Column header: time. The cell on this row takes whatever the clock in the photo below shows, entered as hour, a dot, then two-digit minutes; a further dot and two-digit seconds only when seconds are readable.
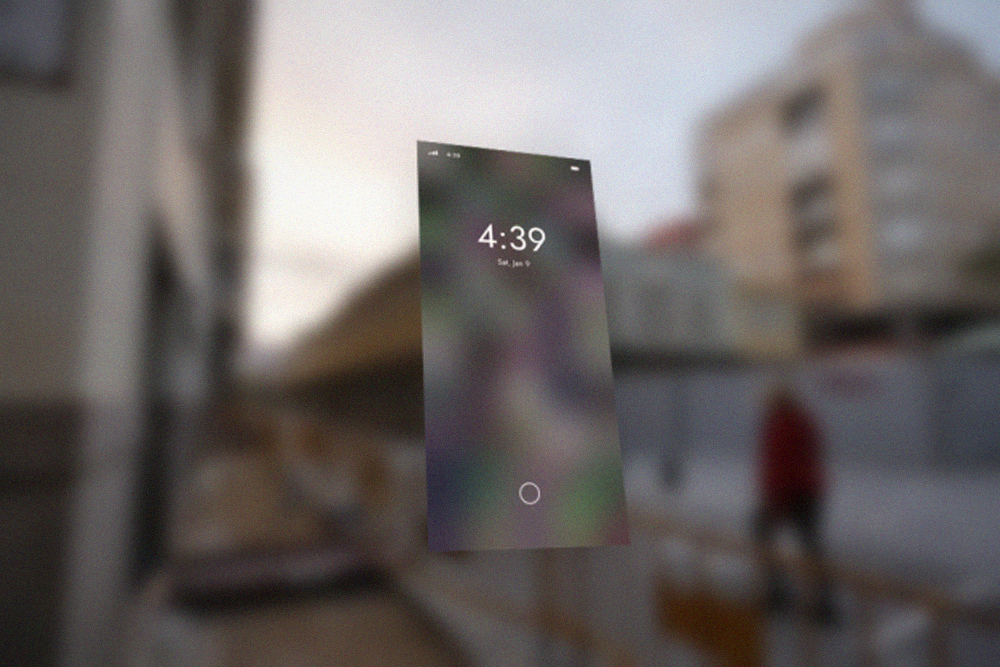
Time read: 4.39
